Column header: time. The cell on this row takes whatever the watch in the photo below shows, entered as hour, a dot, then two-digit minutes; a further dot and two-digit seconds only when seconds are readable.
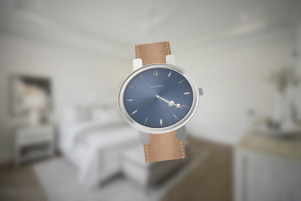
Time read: 4.21
